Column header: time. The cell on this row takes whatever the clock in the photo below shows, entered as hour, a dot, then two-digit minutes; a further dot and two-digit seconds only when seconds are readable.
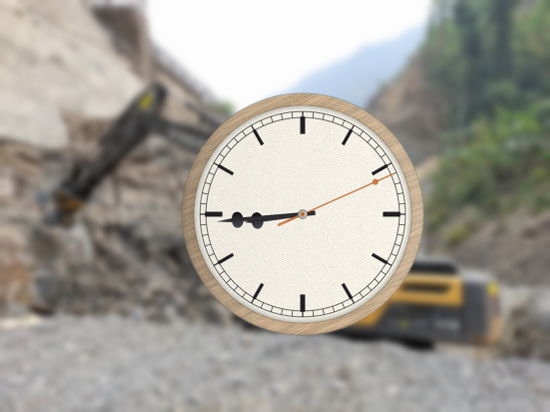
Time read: 8.44.11
